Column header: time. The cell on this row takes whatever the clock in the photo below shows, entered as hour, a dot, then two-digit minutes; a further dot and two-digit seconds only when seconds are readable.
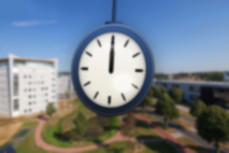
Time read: 12.00
